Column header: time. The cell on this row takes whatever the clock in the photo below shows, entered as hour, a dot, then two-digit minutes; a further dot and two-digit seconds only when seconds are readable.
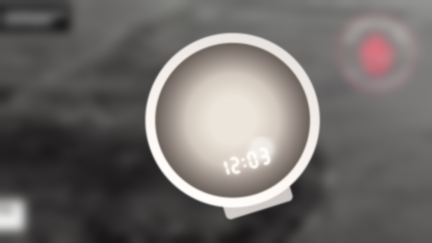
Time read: 12.03
